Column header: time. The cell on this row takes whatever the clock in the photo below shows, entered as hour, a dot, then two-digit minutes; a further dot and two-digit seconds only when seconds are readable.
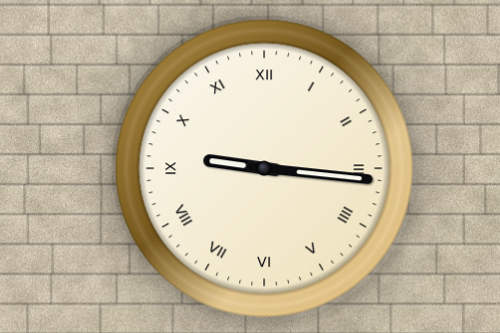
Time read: 9.16
